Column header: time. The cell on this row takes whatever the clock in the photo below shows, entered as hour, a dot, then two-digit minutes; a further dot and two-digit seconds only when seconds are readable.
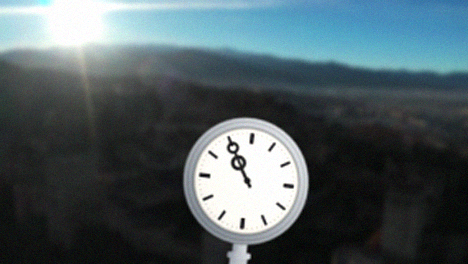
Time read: 10.55
